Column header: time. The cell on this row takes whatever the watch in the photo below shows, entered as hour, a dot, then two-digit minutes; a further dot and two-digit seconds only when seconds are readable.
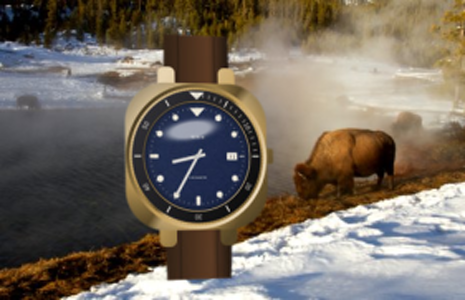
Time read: 8.35
